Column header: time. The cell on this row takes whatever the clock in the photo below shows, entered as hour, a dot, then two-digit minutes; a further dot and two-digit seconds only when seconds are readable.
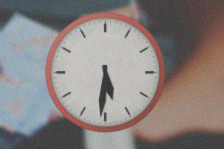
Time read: 5.31
